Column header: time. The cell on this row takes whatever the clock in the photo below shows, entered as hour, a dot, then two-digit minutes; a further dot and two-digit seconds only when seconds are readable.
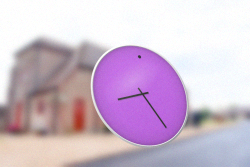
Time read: 8.24
